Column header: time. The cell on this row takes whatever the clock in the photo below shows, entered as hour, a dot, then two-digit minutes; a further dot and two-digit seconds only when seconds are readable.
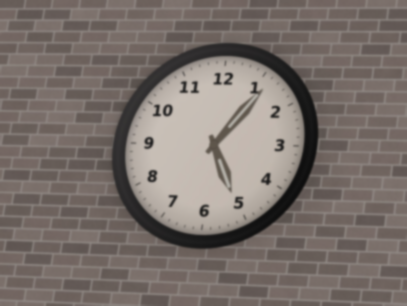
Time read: 5.06
